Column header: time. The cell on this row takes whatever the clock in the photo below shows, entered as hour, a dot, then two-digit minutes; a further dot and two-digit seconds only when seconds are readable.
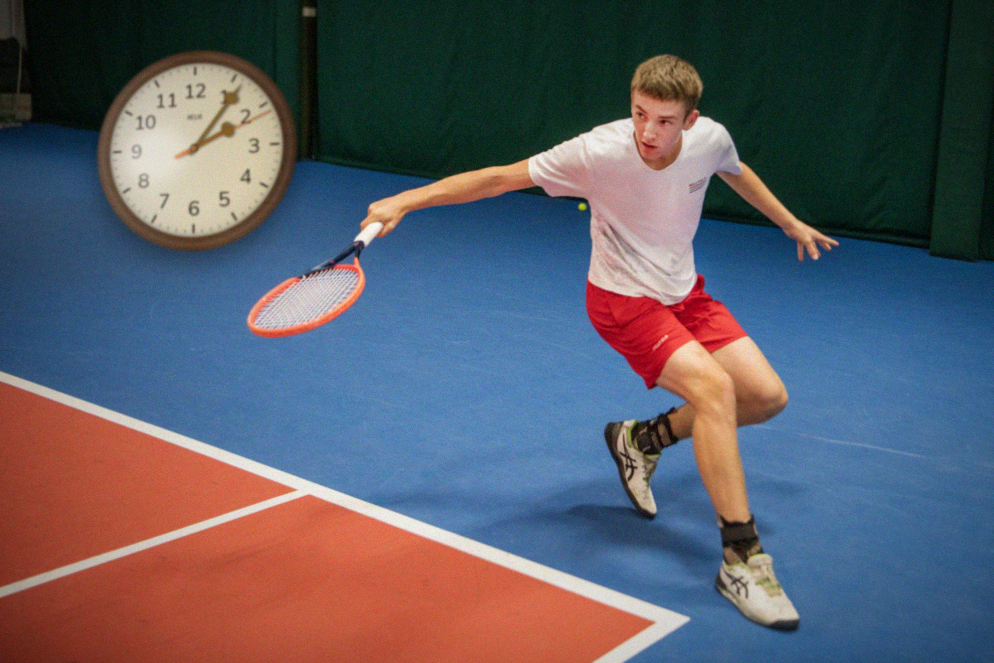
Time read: 2.06.11
